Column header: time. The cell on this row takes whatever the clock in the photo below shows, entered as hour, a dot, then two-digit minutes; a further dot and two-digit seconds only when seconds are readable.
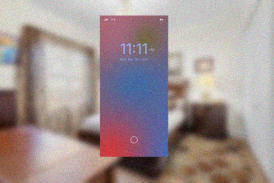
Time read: 11.11
